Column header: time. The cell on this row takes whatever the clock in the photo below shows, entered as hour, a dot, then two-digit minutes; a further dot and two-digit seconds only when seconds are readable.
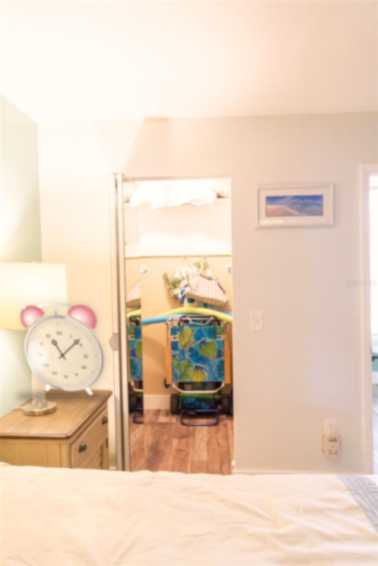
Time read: 11.08
